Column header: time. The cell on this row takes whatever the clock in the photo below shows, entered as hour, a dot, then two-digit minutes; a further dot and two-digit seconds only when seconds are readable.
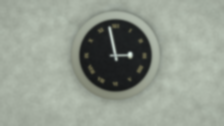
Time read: 2.58
